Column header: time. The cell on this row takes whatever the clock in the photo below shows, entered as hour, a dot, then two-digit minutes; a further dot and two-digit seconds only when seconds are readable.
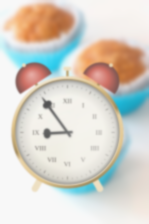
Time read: 8.54
